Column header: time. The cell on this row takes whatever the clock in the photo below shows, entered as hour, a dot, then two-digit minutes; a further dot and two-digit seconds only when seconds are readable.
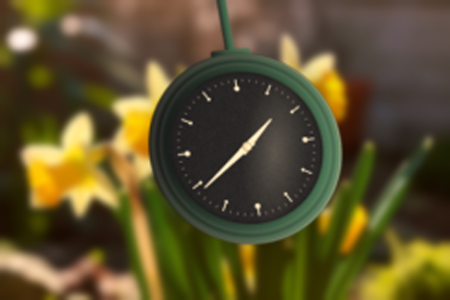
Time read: 1.39
